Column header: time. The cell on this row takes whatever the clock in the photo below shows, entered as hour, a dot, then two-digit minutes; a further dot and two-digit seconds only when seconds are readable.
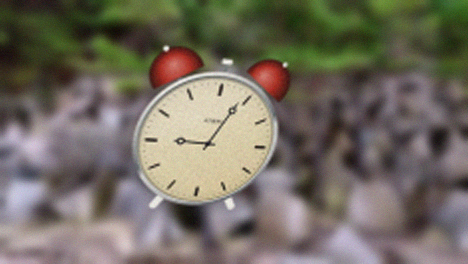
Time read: 9.04
